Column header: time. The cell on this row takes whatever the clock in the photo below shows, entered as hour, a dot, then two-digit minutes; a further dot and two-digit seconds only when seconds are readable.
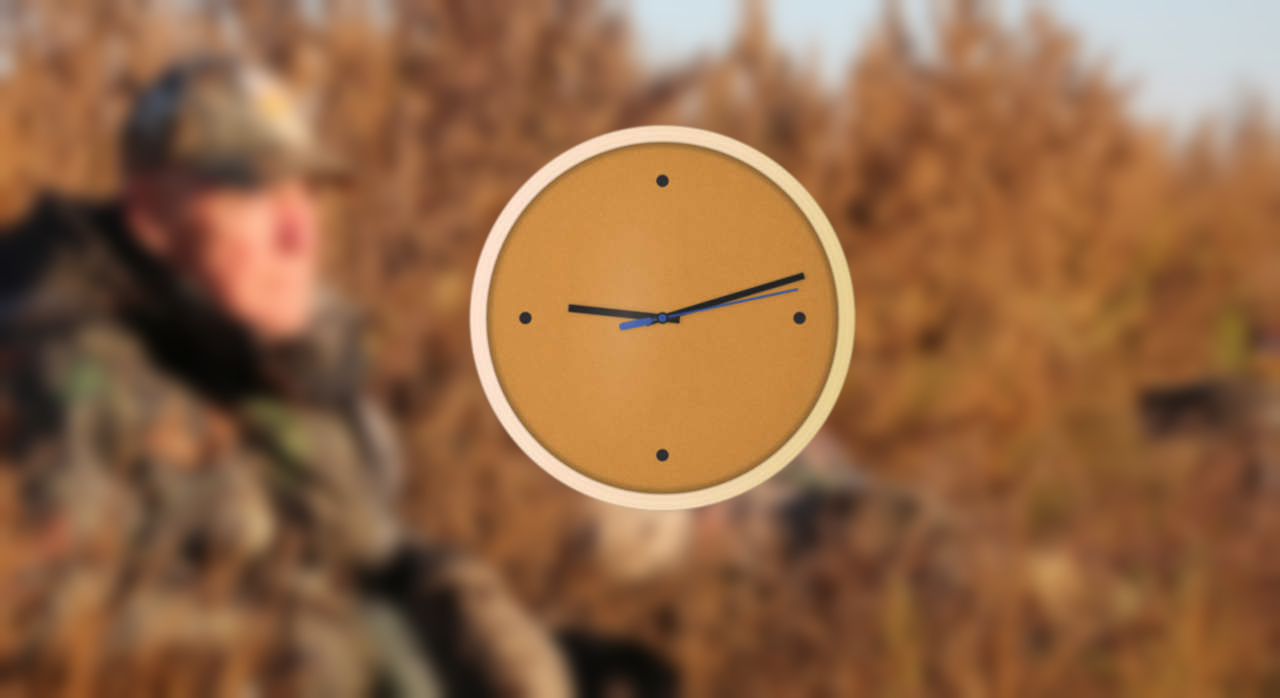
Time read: 9.12.13
